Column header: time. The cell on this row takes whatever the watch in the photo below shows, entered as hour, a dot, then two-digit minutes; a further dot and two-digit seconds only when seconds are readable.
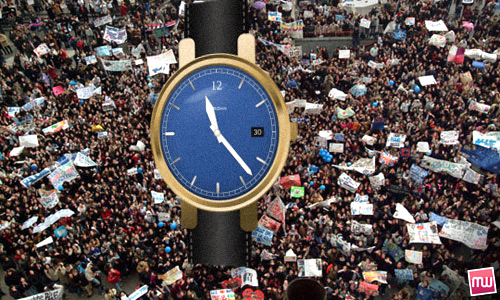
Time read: 11.23
